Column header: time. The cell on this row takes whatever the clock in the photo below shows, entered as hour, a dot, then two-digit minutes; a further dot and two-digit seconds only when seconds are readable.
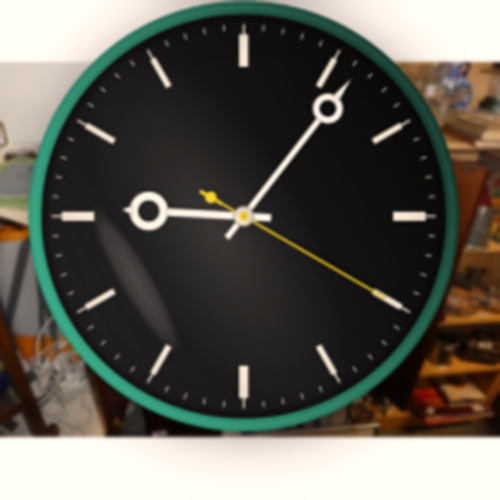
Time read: 9.06.20
